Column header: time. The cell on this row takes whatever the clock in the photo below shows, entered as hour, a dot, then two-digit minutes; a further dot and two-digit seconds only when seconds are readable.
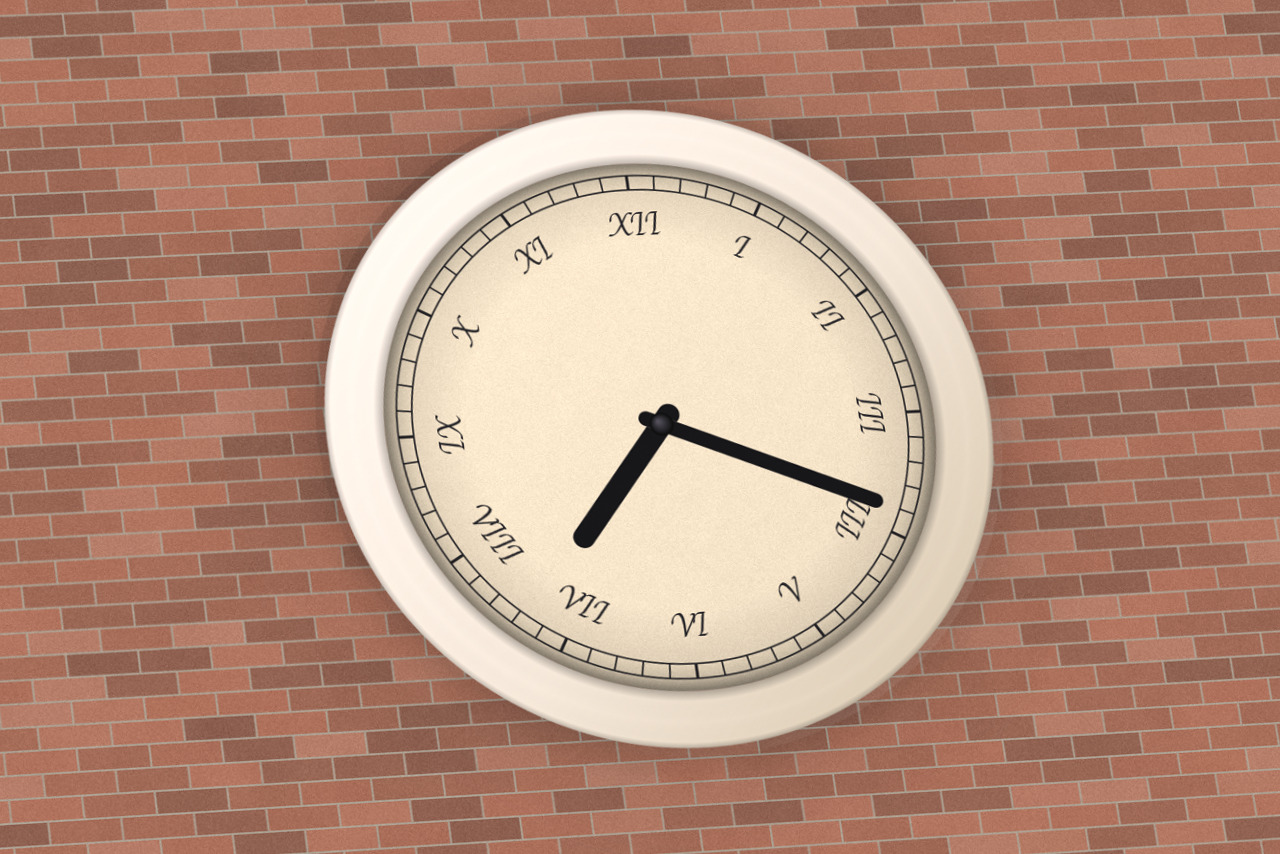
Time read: 7.19
